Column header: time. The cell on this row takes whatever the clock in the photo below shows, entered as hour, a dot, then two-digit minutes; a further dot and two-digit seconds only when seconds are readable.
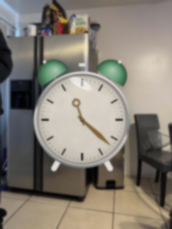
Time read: 11.22
